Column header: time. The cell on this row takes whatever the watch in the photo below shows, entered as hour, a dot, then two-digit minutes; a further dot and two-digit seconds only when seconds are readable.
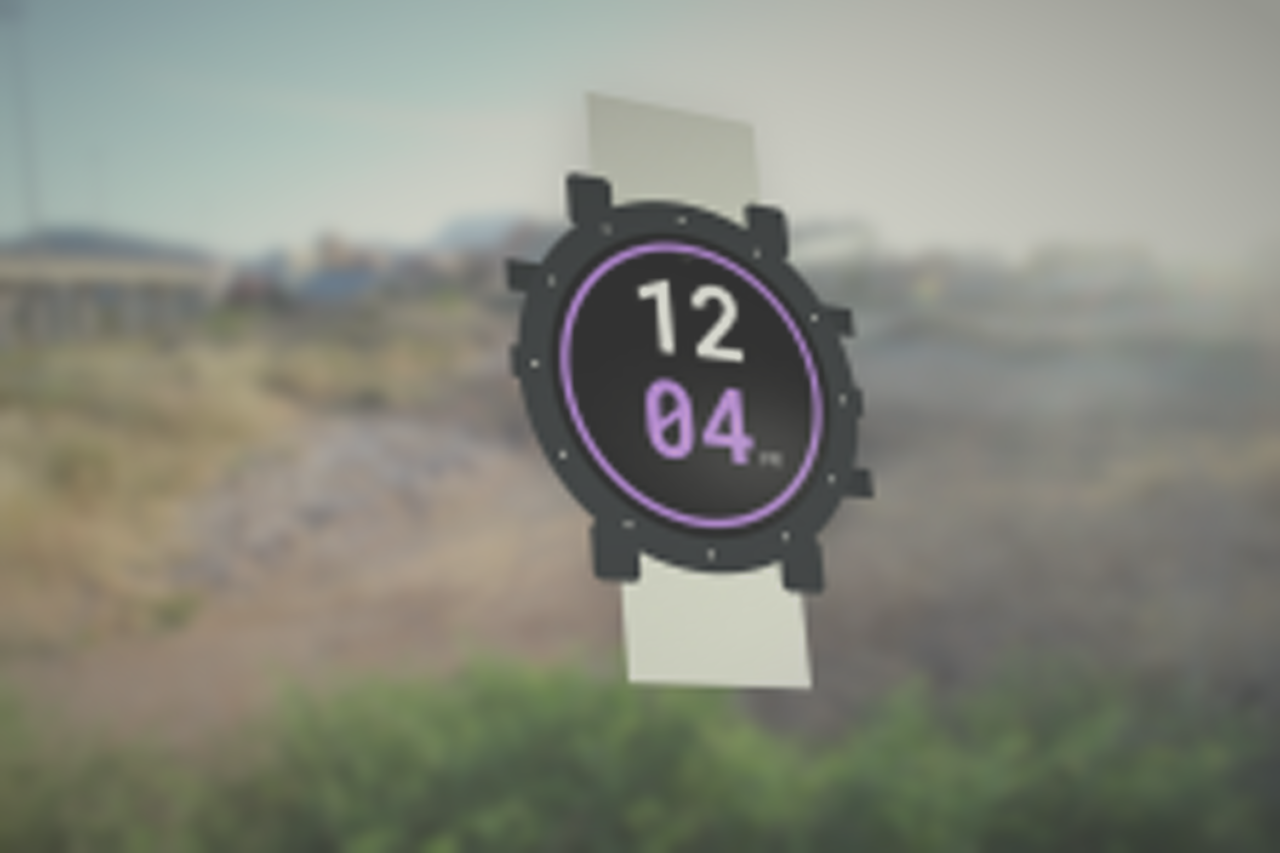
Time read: 12.04
